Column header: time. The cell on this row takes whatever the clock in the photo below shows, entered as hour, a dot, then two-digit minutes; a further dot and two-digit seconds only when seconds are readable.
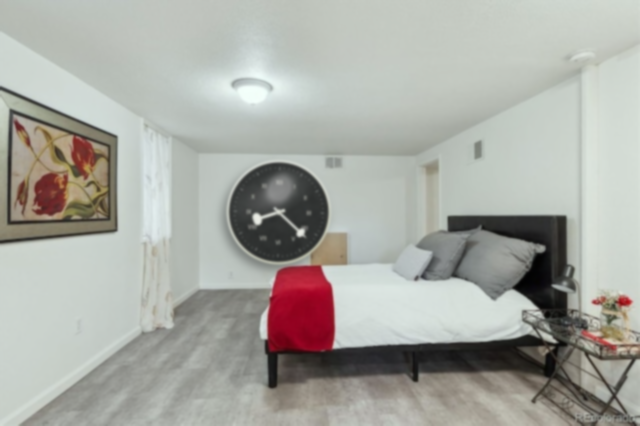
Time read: 8.22
